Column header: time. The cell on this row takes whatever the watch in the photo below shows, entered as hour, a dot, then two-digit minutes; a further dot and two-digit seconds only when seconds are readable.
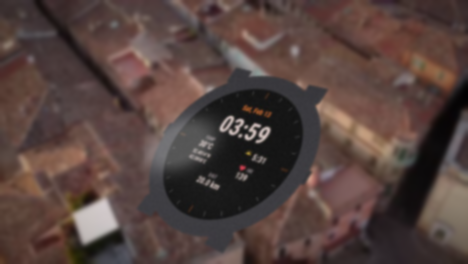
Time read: 3.59
